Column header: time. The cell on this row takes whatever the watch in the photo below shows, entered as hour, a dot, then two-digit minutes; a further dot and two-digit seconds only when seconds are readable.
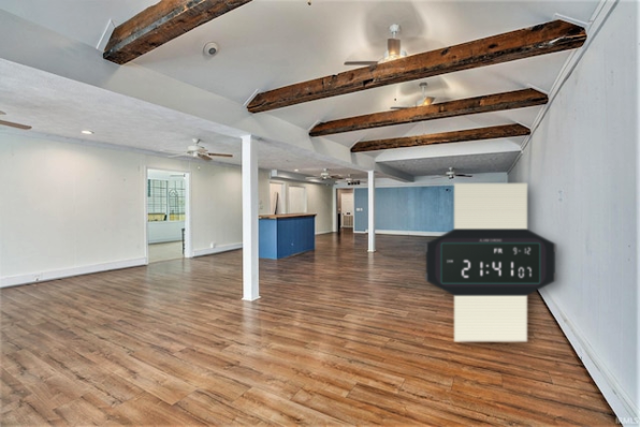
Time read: 21.41.07
